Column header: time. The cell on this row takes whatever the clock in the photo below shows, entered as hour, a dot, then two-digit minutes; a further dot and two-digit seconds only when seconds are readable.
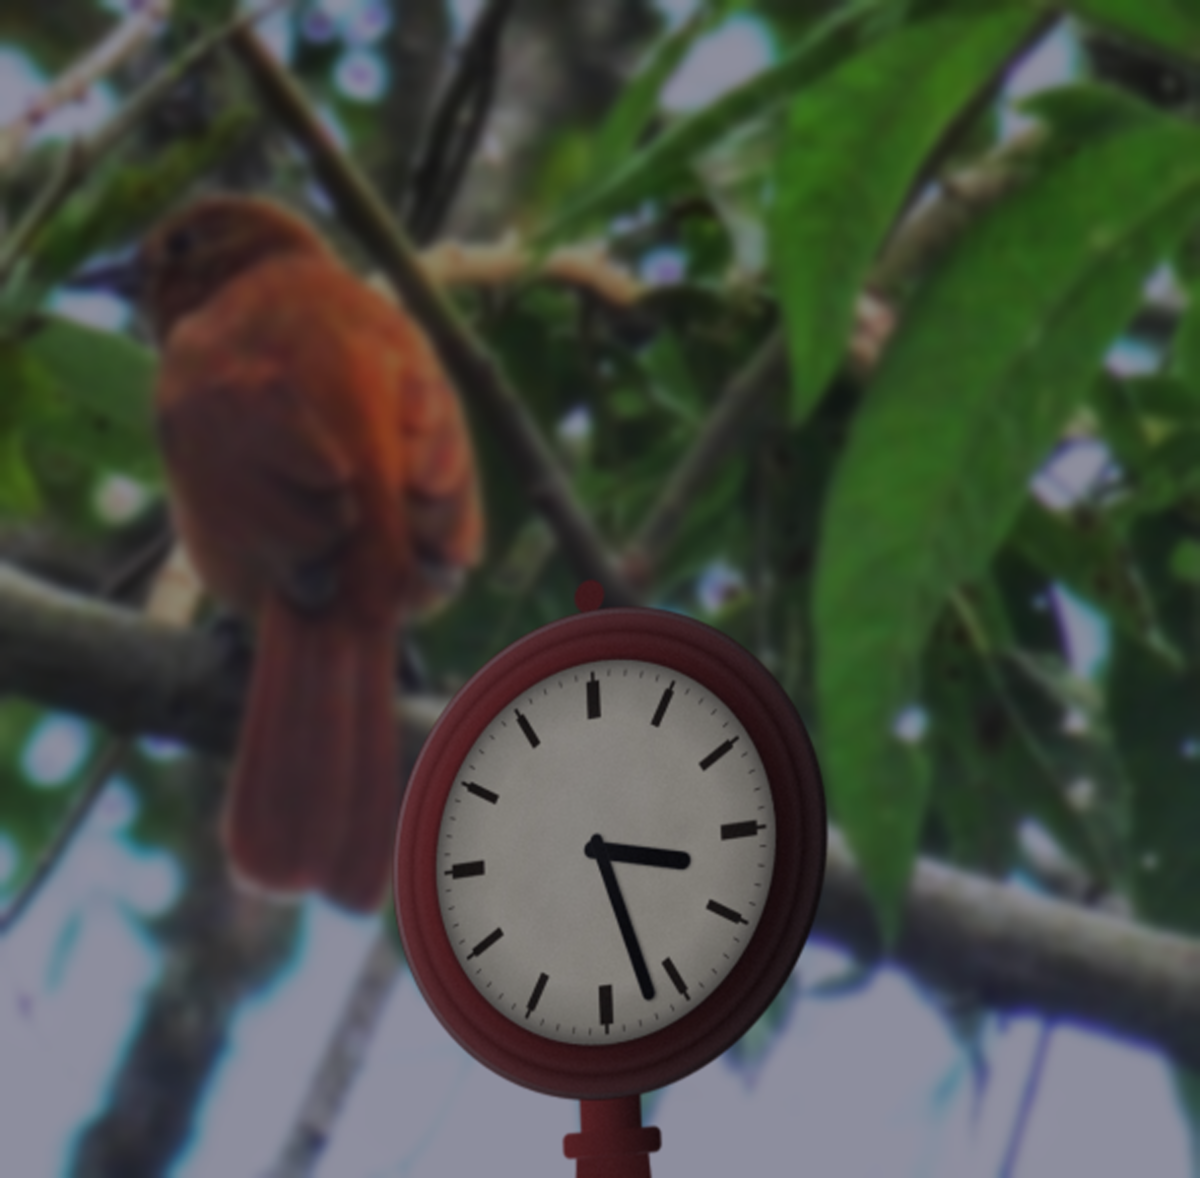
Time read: 3.27
